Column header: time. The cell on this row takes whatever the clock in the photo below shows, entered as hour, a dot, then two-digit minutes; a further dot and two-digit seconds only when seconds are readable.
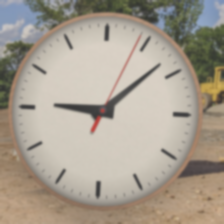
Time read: 9.08.04
